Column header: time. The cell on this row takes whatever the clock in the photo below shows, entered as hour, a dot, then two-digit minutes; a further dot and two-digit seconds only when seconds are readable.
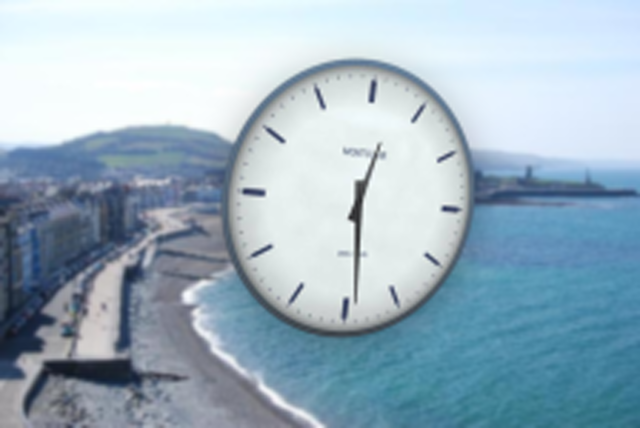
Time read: 12.29
